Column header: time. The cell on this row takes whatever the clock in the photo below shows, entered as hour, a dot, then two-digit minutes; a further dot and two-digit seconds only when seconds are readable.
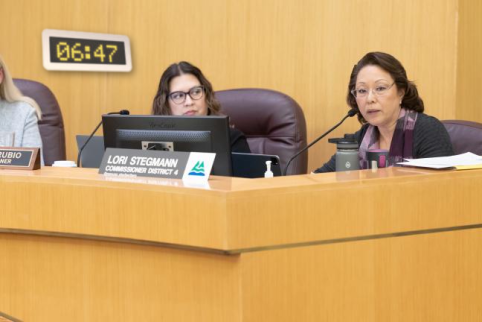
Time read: 6.47
